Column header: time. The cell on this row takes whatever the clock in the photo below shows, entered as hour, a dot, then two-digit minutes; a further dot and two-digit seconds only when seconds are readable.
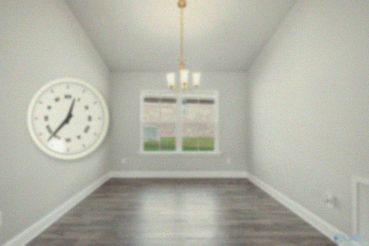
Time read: 12.37
